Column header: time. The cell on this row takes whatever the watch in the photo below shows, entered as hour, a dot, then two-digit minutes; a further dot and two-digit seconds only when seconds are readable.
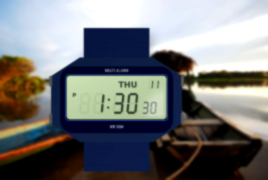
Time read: 1.30.30
